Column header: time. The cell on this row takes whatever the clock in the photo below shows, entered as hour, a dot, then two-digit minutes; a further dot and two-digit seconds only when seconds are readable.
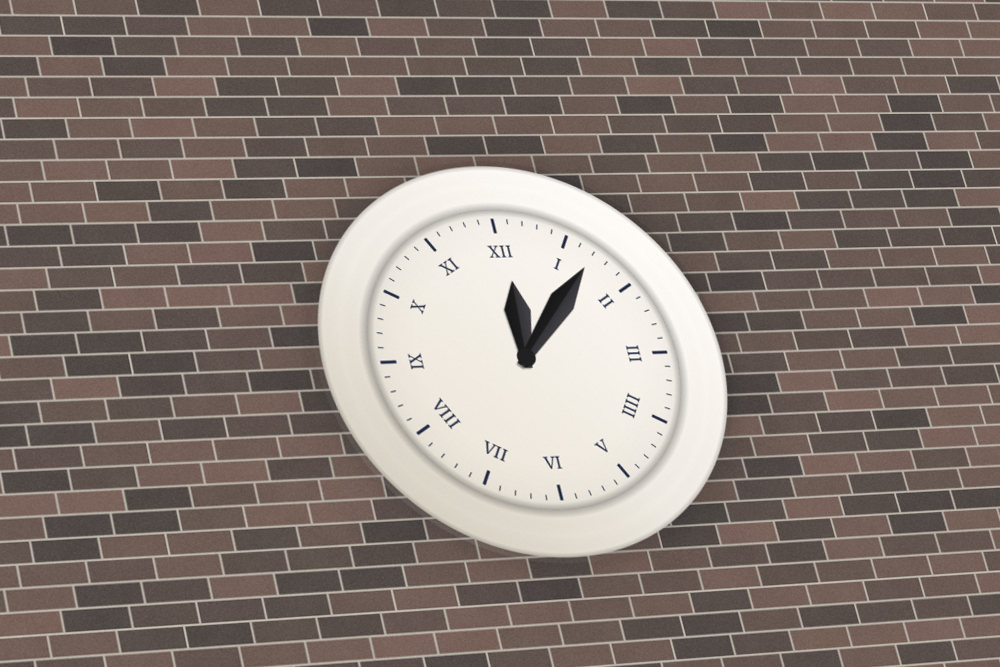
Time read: 12.07
